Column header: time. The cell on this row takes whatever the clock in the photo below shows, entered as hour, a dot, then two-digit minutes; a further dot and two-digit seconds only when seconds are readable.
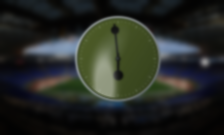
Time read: 5.59
